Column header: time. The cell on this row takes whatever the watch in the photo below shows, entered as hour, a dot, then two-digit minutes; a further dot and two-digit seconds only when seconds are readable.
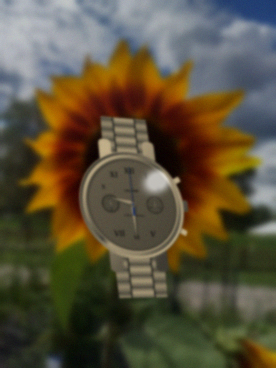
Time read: 9.30
